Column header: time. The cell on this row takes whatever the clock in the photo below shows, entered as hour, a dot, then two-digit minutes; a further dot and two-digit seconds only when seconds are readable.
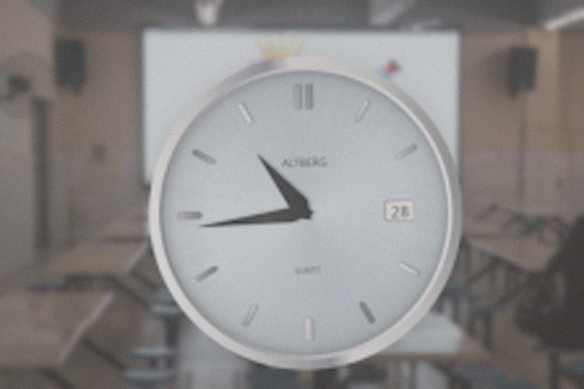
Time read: 10.44
